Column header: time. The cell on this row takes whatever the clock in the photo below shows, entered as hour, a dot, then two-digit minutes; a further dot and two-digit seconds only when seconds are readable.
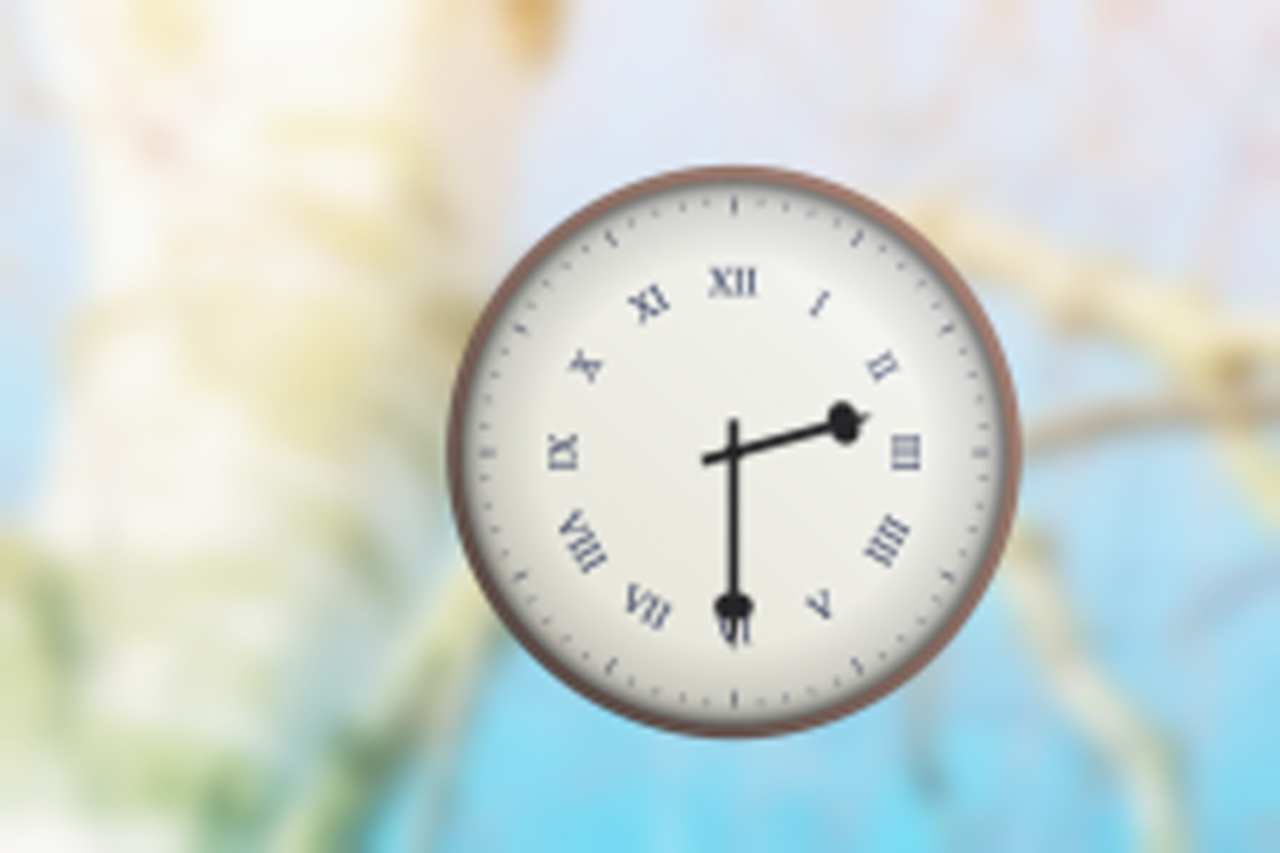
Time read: 2.30
